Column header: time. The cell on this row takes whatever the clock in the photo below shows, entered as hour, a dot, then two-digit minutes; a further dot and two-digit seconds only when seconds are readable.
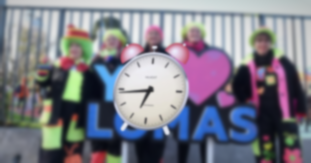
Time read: 6.44
